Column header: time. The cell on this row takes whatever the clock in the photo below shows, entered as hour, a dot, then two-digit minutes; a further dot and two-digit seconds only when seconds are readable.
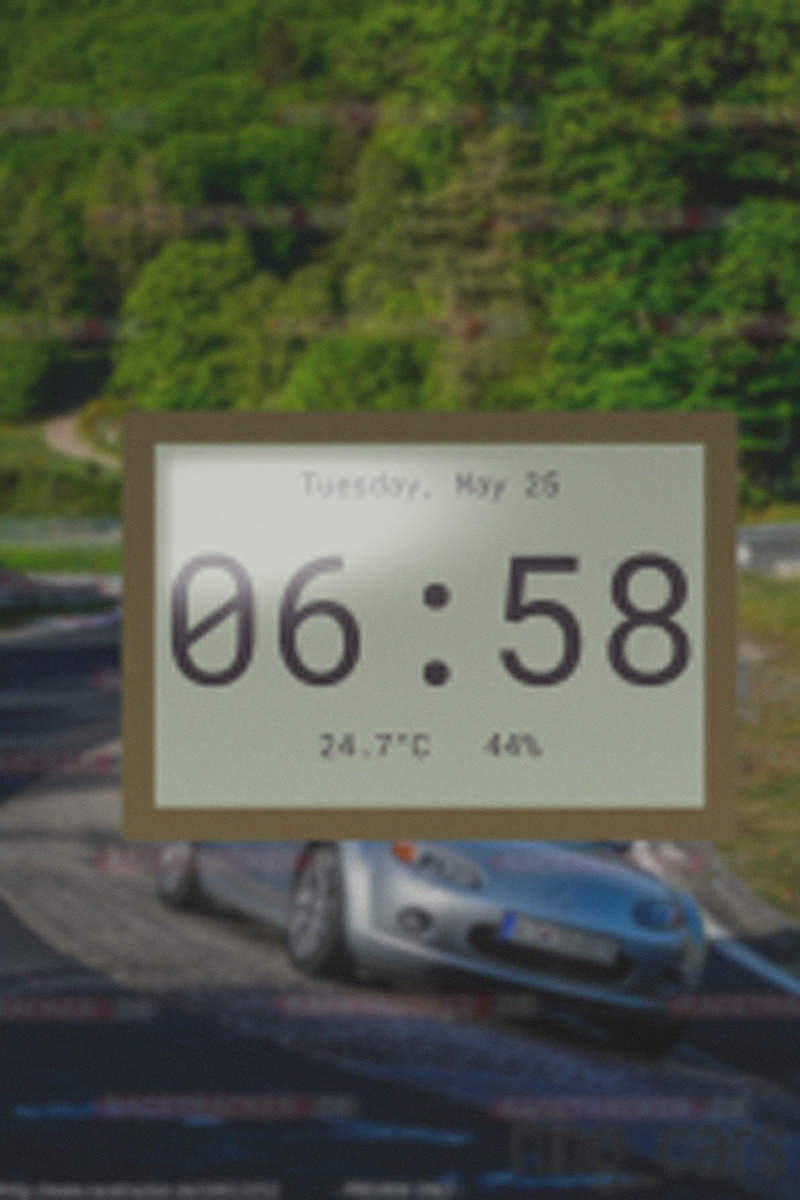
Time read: 6.58
